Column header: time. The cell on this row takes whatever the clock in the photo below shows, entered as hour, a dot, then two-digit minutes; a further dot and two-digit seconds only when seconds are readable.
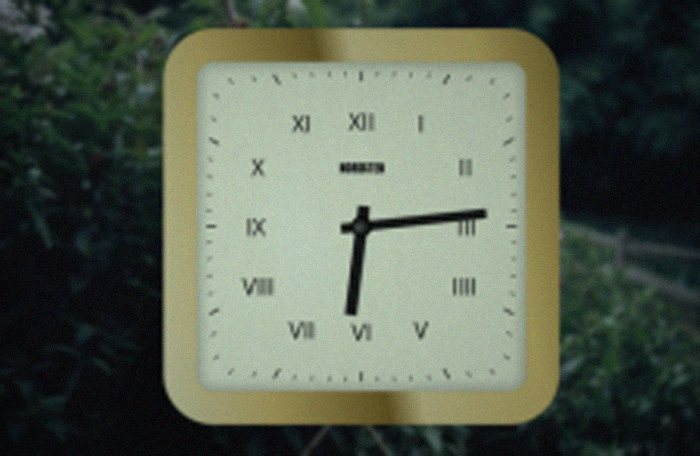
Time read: 6.14
